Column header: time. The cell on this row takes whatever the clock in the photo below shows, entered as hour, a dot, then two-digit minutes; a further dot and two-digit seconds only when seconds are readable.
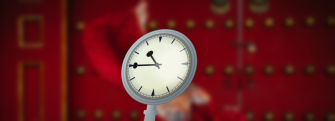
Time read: 10.45
